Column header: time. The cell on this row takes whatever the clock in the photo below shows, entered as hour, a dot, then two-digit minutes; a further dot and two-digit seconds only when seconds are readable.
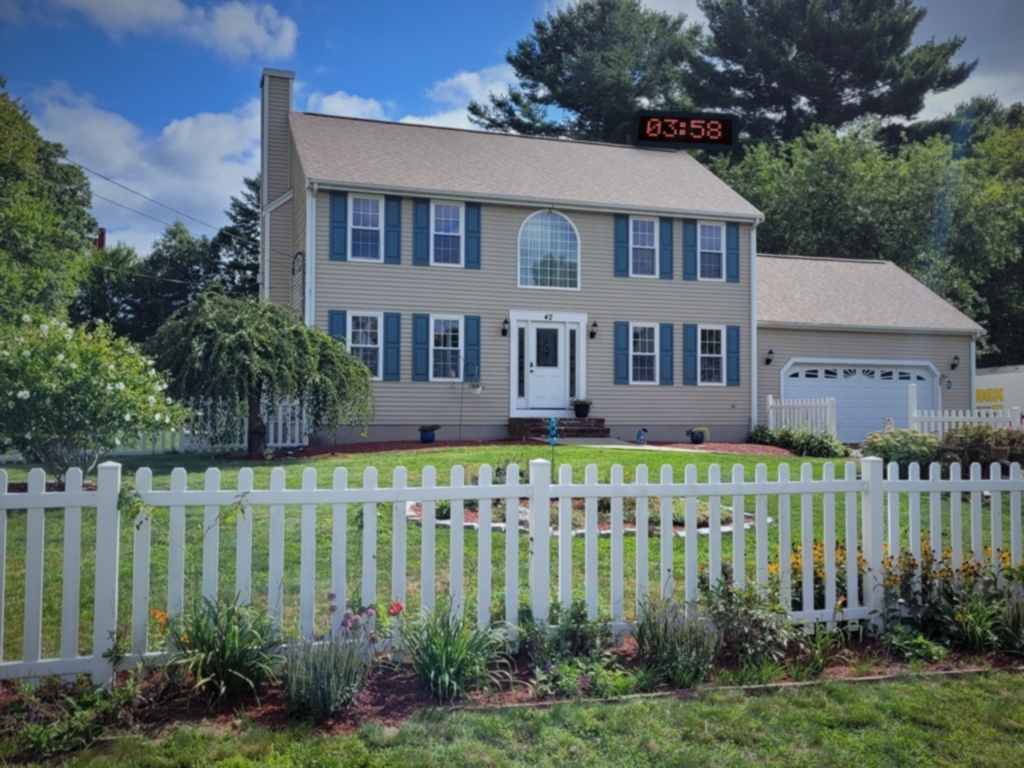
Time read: 3.58
